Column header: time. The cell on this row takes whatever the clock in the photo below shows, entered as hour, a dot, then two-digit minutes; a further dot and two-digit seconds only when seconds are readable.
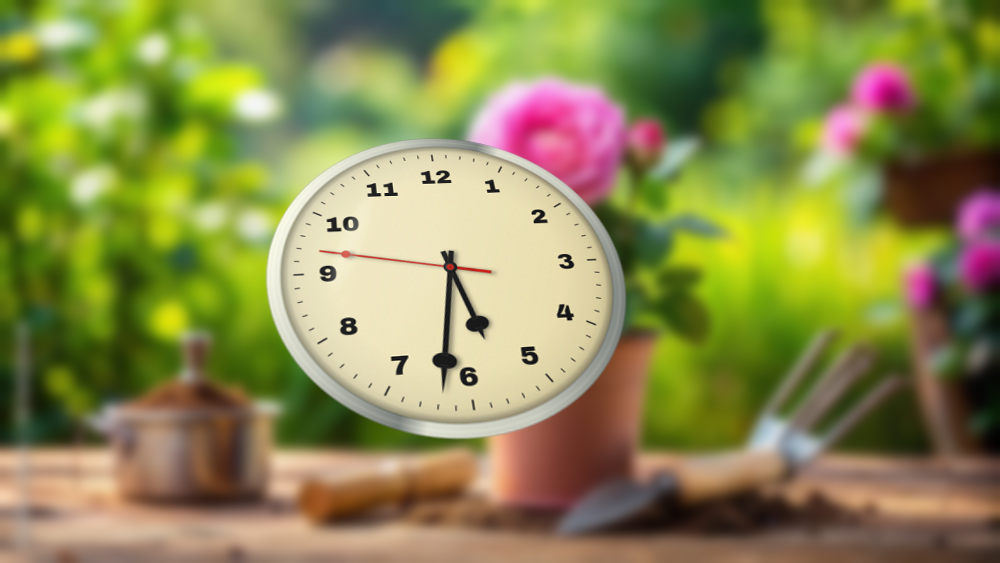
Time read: 5.31.47
